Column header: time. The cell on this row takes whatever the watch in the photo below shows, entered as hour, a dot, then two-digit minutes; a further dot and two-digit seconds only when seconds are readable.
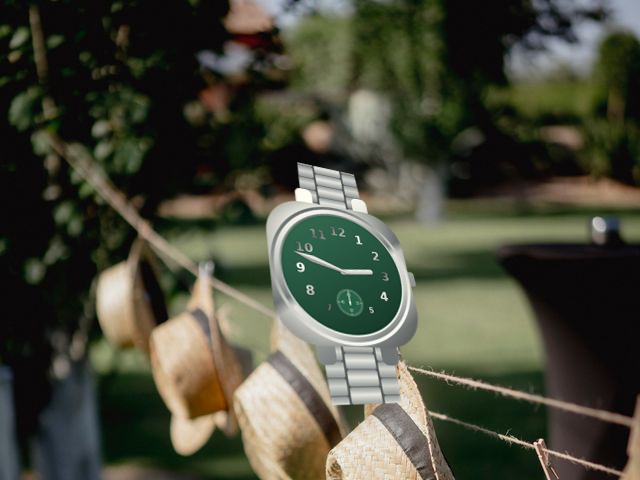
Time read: 2.48
